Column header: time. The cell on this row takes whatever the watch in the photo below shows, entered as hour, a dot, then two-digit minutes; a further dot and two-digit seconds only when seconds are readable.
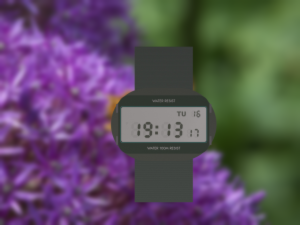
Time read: 19.13.17
